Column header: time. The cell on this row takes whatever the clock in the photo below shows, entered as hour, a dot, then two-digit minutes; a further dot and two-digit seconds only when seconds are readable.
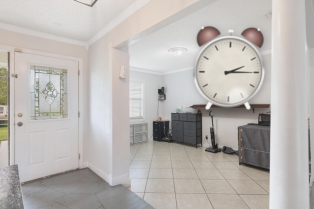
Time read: 2.15
